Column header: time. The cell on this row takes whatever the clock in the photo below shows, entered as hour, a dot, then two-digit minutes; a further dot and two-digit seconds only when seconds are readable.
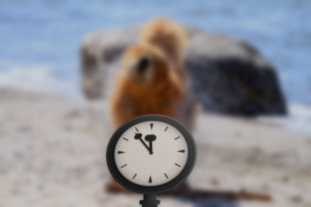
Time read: 11.54
